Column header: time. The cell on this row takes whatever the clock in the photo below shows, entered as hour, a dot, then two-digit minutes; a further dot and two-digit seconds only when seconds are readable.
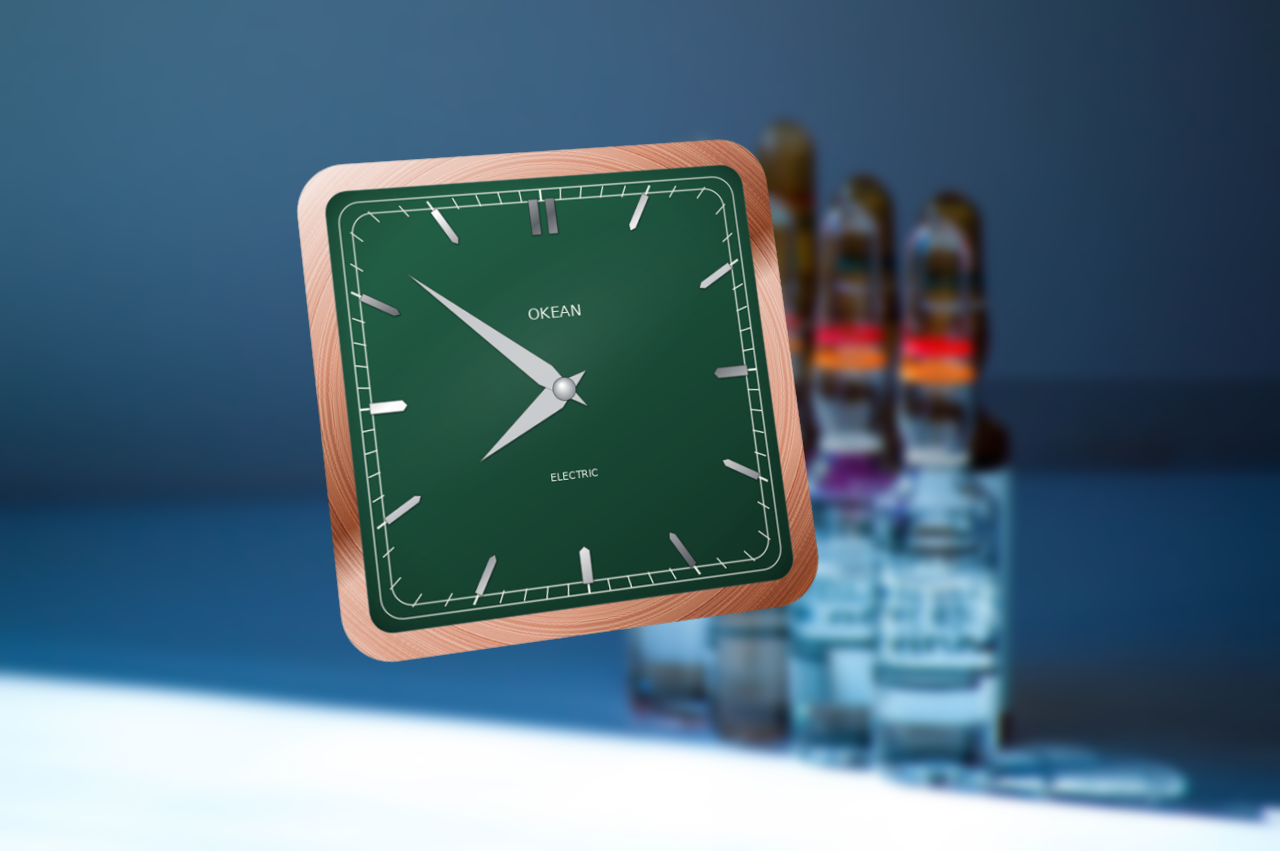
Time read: 7.52
